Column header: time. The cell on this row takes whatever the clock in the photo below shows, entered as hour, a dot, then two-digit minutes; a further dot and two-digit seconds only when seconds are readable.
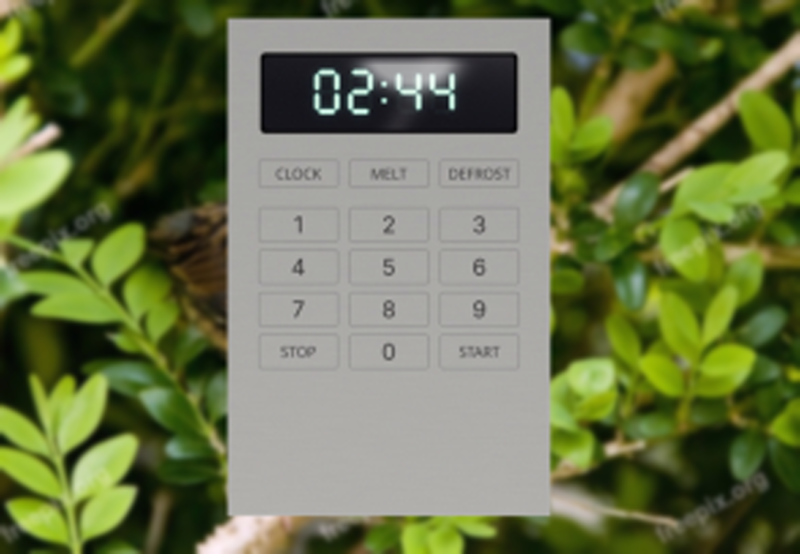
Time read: 2.44
